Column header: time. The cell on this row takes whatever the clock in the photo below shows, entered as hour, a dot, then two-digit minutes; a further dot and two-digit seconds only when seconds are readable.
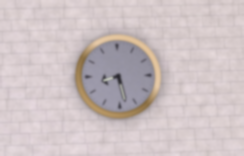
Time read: 8.28
